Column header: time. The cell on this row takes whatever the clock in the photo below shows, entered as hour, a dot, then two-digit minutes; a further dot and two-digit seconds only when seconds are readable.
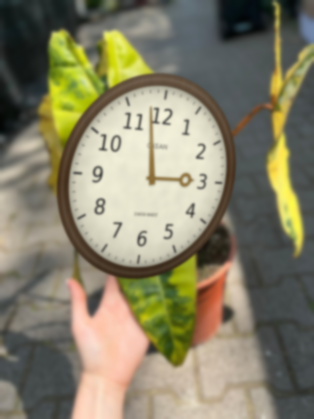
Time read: 2.58
